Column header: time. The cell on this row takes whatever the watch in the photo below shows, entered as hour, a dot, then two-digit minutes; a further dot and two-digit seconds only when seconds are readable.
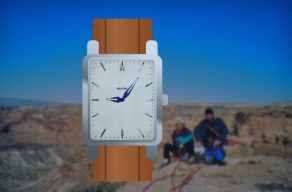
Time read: 9.06
